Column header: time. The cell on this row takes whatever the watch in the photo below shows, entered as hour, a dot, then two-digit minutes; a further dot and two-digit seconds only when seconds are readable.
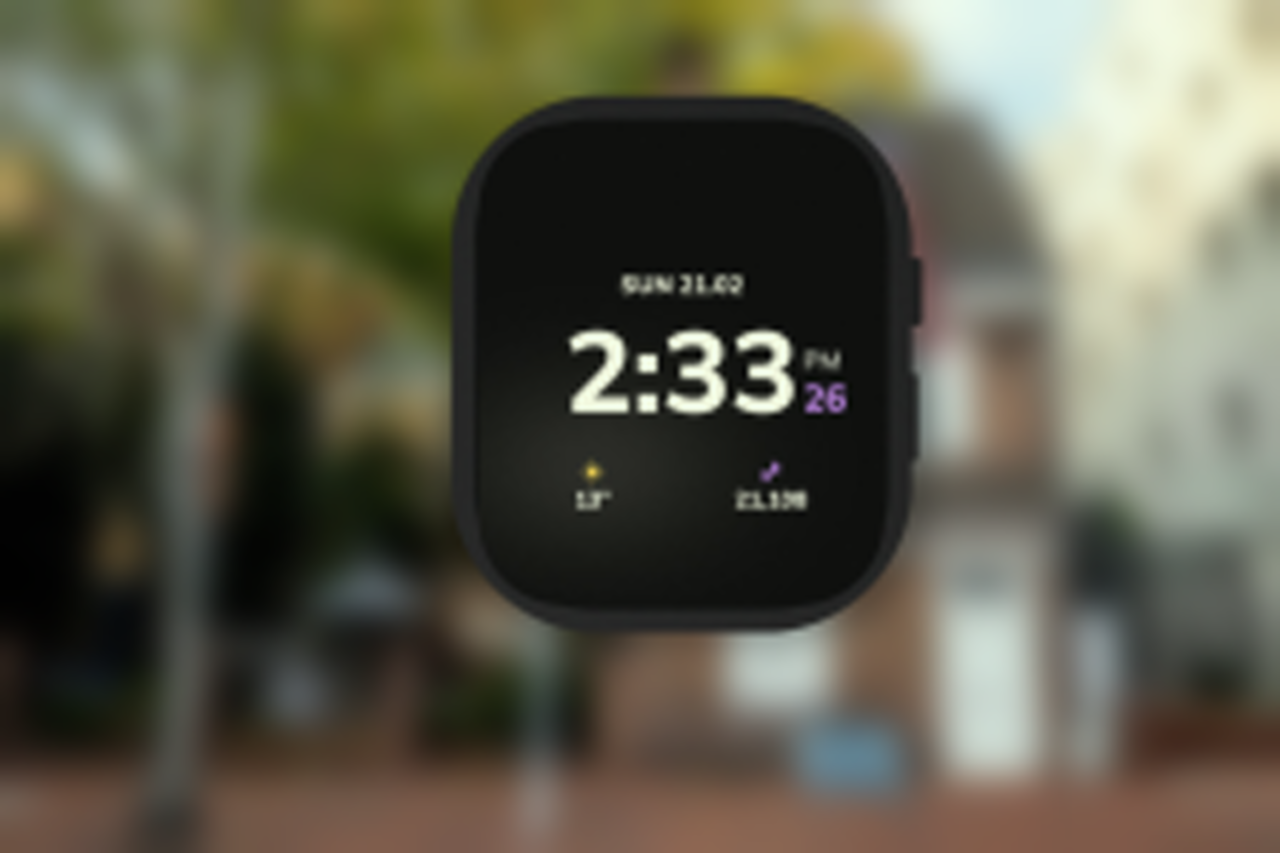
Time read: 2.33
